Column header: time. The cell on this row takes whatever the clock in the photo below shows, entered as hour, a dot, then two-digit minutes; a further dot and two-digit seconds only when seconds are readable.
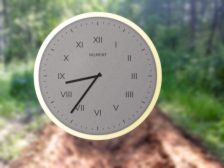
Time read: 8.36
